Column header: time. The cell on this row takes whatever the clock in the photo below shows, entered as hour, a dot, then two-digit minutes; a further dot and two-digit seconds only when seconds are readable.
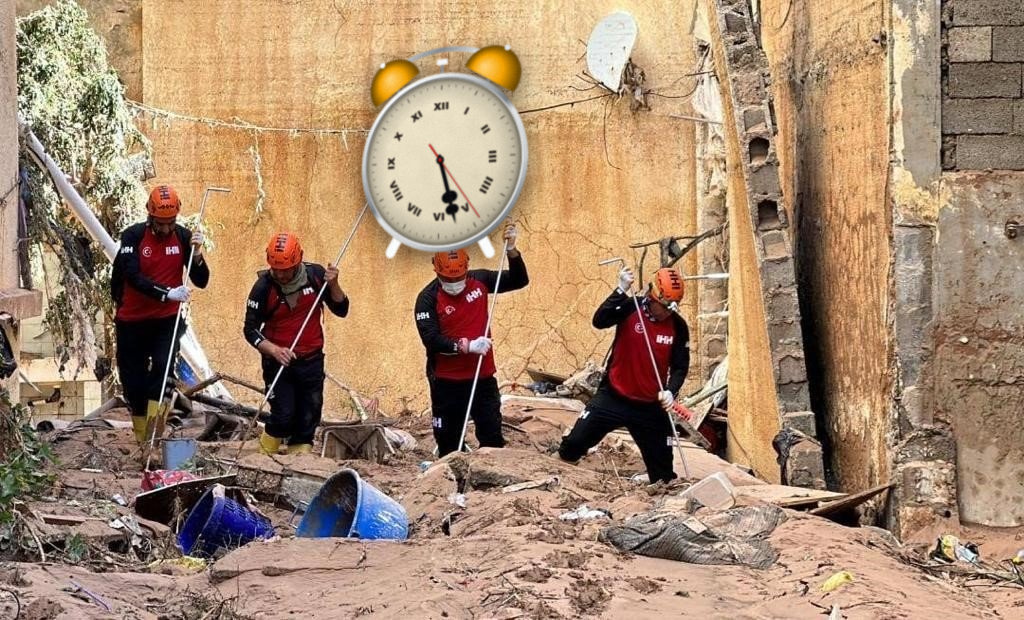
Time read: 5.27.24
